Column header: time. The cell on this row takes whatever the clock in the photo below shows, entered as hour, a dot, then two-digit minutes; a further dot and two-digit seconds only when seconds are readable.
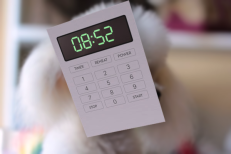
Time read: 8.52
